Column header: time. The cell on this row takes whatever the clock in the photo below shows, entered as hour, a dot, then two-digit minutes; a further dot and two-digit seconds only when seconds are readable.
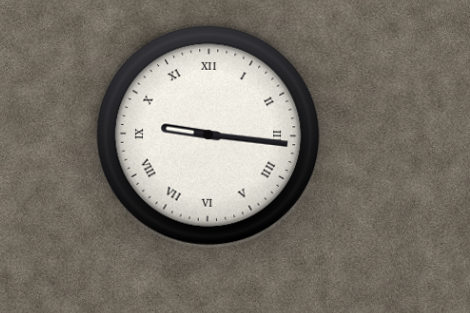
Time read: 9.16
